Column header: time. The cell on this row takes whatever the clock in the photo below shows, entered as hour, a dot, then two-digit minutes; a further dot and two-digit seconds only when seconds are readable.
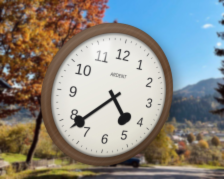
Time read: 4.38
